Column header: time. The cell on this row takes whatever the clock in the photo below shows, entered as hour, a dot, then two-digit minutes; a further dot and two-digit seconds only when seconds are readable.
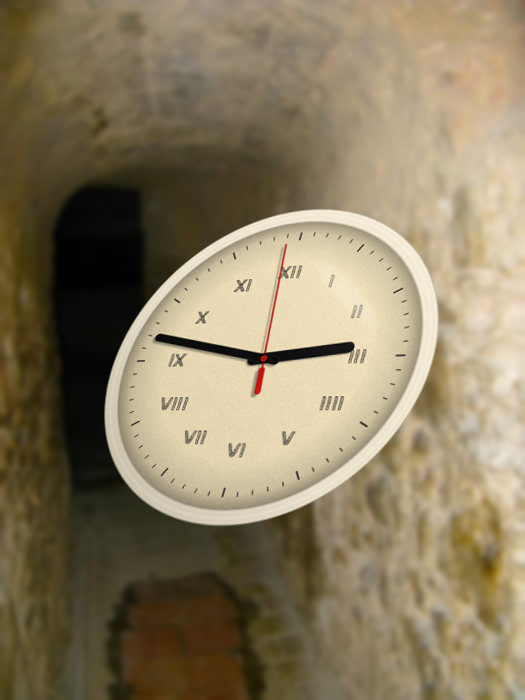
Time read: 2.46.59
